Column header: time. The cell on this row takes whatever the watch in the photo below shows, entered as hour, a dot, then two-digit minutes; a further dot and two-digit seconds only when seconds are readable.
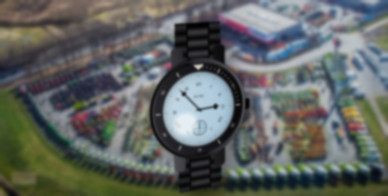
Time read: 2.53
